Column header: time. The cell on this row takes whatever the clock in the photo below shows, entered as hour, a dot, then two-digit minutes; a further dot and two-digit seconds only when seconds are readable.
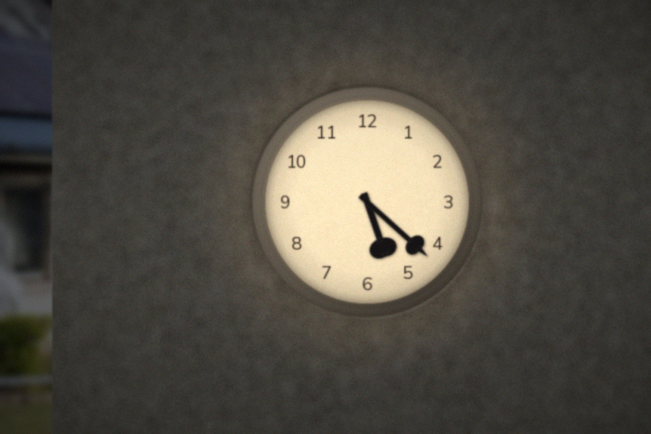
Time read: 5.22
